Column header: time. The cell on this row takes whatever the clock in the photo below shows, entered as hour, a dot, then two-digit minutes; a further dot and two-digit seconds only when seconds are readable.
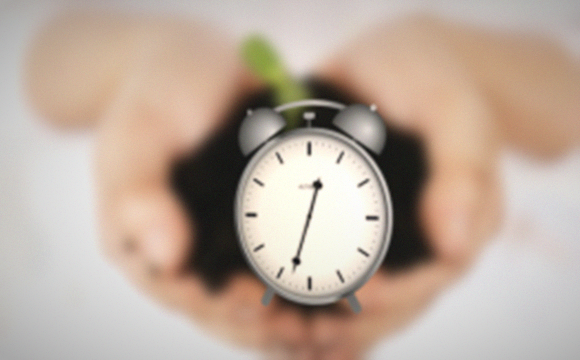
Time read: 12.33
